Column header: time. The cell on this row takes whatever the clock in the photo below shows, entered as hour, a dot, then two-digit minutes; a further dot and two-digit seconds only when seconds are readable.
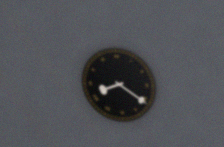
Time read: 8.21
